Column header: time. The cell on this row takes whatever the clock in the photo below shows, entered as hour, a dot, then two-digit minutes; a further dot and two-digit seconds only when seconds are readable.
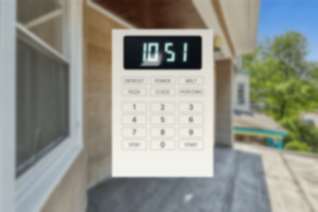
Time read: 10.51
